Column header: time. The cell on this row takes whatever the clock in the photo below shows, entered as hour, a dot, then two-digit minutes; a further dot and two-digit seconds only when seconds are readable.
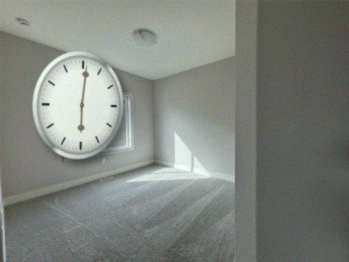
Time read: 6.01
